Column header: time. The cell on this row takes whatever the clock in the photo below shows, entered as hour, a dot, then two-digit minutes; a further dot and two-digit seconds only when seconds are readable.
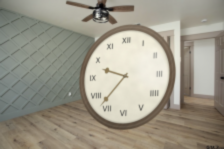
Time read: 9.37
